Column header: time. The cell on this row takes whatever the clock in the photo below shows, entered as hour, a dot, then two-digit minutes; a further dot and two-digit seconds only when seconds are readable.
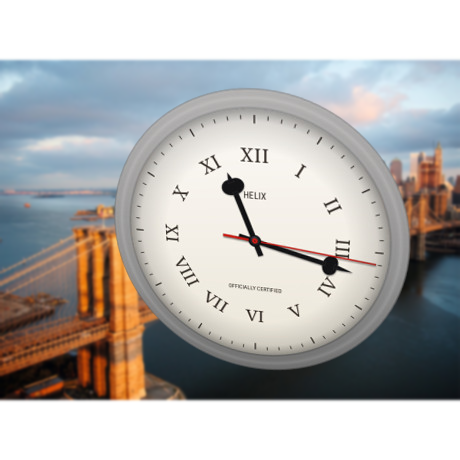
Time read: 11.17.16
